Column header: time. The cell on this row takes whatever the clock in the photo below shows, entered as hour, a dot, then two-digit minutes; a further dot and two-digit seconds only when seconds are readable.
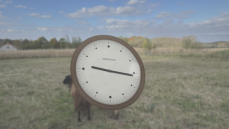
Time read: 9.16
